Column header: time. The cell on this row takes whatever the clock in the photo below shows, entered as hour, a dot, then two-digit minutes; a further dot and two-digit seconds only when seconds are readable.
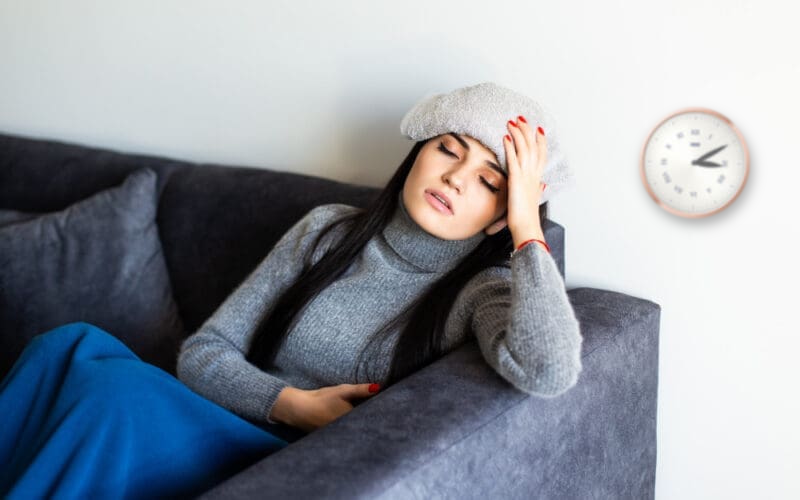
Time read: 3.10
